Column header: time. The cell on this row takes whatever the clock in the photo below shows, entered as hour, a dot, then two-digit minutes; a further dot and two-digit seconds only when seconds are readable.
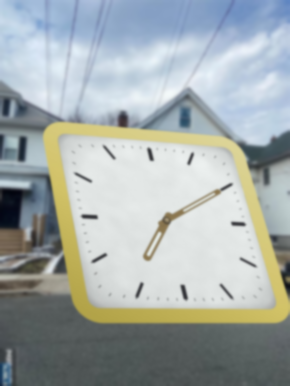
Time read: 7.10
